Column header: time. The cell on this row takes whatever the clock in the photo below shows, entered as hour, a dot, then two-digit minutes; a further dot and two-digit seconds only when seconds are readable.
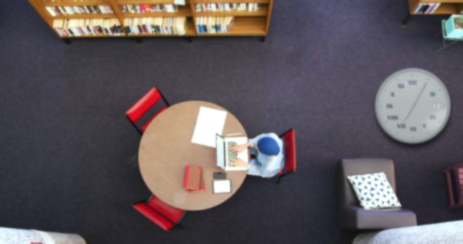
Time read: 7.05
